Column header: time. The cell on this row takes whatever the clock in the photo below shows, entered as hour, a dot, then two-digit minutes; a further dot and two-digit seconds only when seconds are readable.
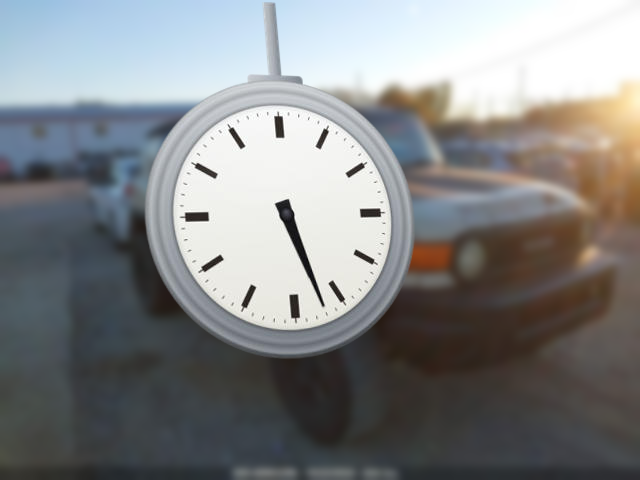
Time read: 5.27
